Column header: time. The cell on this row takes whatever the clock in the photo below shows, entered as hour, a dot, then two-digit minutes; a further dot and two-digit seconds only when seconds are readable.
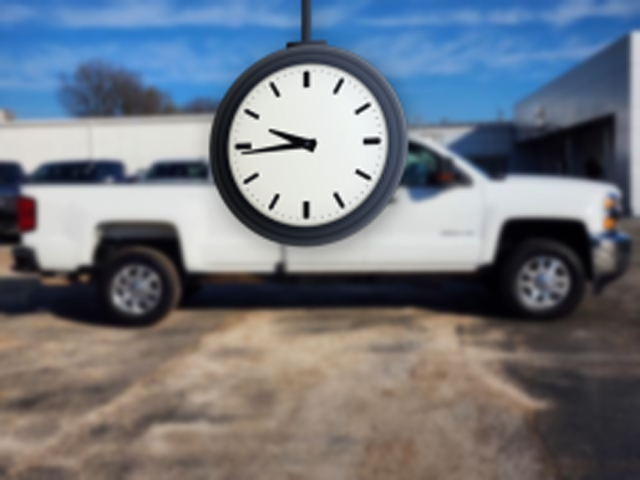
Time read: 9.44
